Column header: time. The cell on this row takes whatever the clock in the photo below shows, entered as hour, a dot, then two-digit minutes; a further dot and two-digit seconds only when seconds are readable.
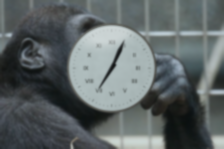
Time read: 7.04
